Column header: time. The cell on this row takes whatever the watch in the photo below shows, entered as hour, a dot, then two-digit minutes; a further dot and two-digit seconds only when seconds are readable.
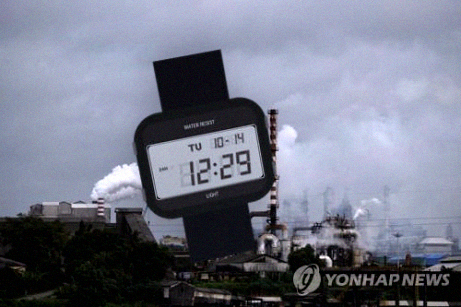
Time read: 12.29
